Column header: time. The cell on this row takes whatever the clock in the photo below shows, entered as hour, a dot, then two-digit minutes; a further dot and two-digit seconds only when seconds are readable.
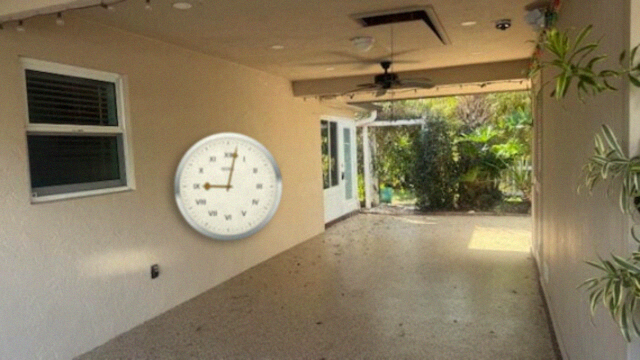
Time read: 9.02
